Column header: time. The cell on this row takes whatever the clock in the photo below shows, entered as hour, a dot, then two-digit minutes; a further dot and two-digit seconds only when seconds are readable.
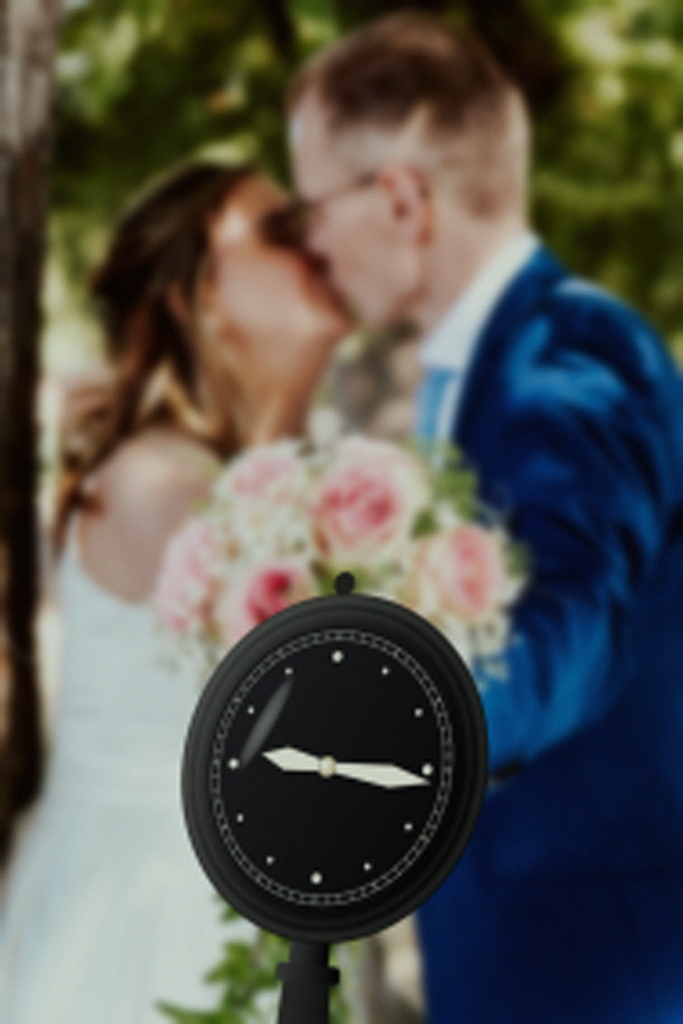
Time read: 9.16
